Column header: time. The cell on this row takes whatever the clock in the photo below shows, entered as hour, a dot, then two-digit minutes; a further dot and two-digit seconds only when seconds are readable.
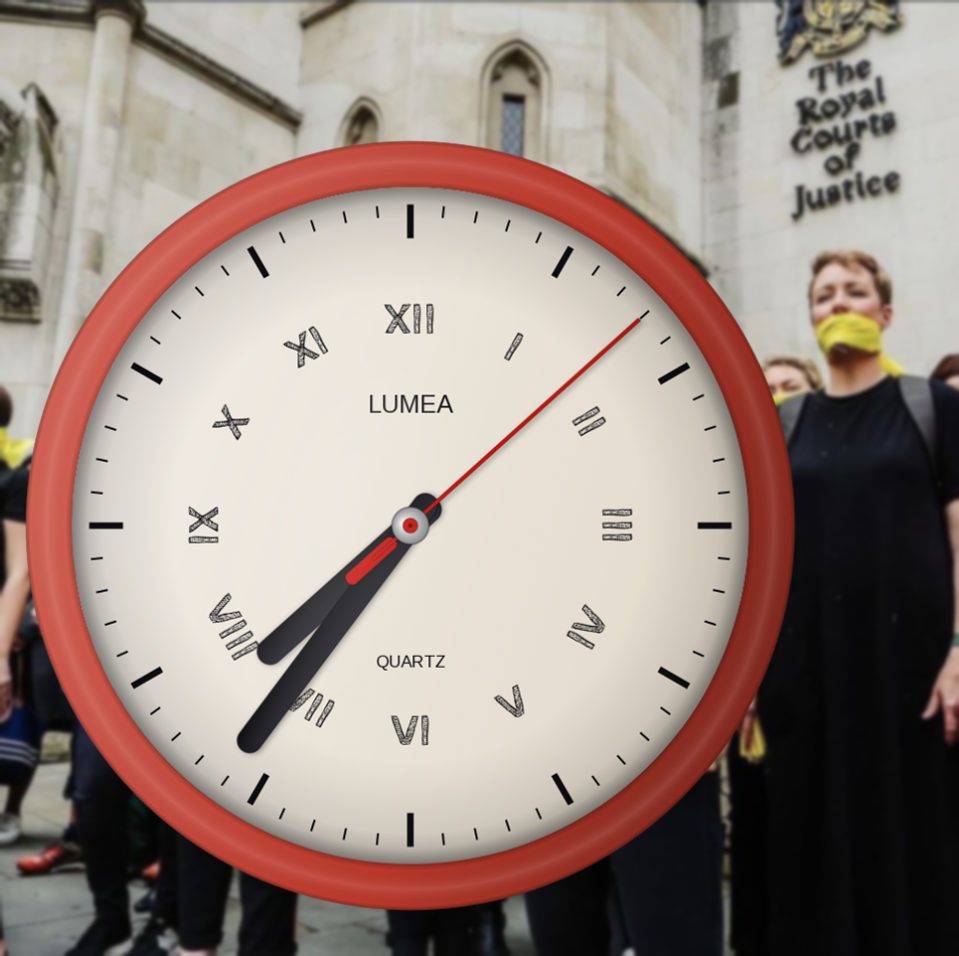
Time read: 7.36.08
